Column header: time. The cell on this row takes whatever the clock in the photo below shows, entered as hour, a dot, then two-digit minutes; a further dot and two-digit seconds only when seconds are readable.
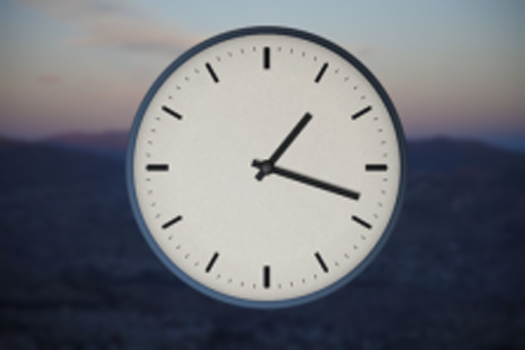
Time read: 1.18
